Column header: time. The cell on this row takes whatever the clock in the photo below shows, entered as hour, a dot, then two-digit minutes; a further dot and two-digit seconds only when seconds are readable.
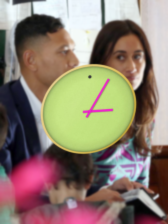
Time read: 3.05
